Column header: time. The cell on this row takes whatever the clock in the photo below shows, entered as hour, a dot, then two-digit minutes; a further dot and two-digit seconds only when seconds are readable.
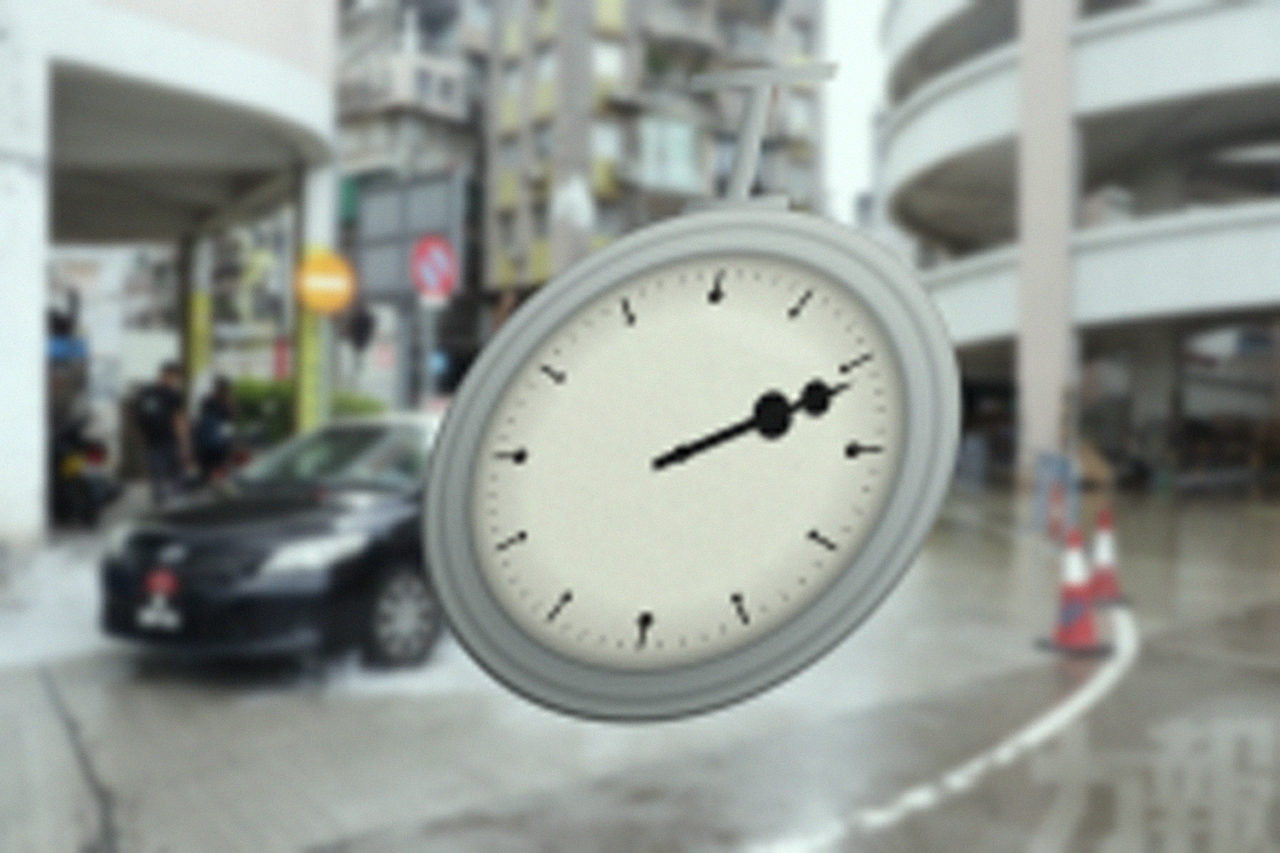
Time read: 2.11
